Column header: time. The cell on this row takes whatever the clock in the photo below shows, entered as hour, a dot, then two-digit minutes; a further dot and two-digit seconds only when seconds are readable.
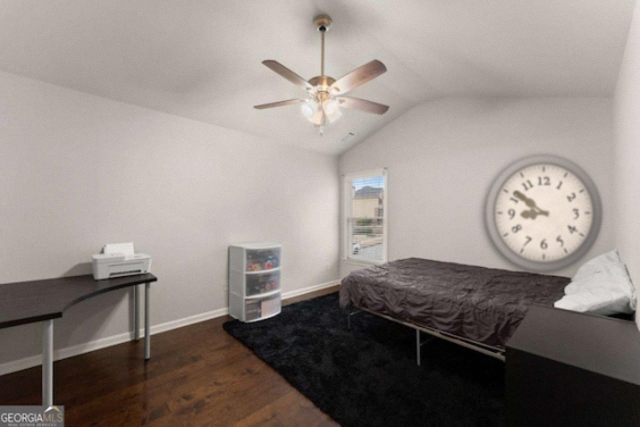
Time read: 8.51
